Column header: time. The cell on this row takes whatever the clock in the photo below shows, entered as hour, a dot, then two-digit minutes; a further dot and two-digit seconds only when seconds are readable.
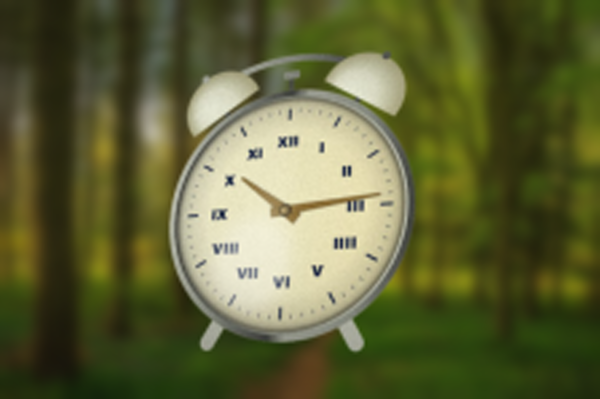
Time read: 10.14
